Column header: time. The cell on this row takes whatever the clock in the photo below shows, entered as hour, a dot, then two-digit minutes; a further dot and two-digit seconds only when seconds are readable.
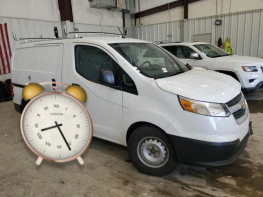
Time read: 8.26
